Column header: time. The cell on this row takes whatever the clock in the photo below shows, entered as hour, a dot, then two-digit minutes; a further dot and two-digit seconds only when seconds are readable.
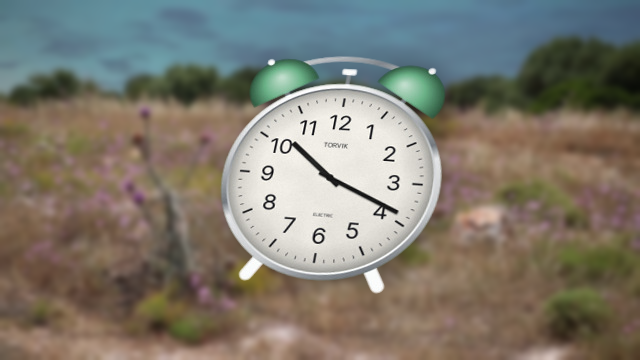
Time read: 10.19
